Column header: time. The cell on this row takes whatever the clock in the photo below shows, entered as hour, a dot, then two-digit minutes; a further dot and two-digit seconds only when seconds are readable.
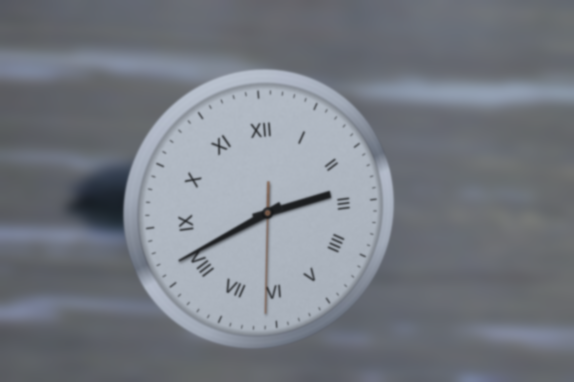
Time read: 2.41.31
